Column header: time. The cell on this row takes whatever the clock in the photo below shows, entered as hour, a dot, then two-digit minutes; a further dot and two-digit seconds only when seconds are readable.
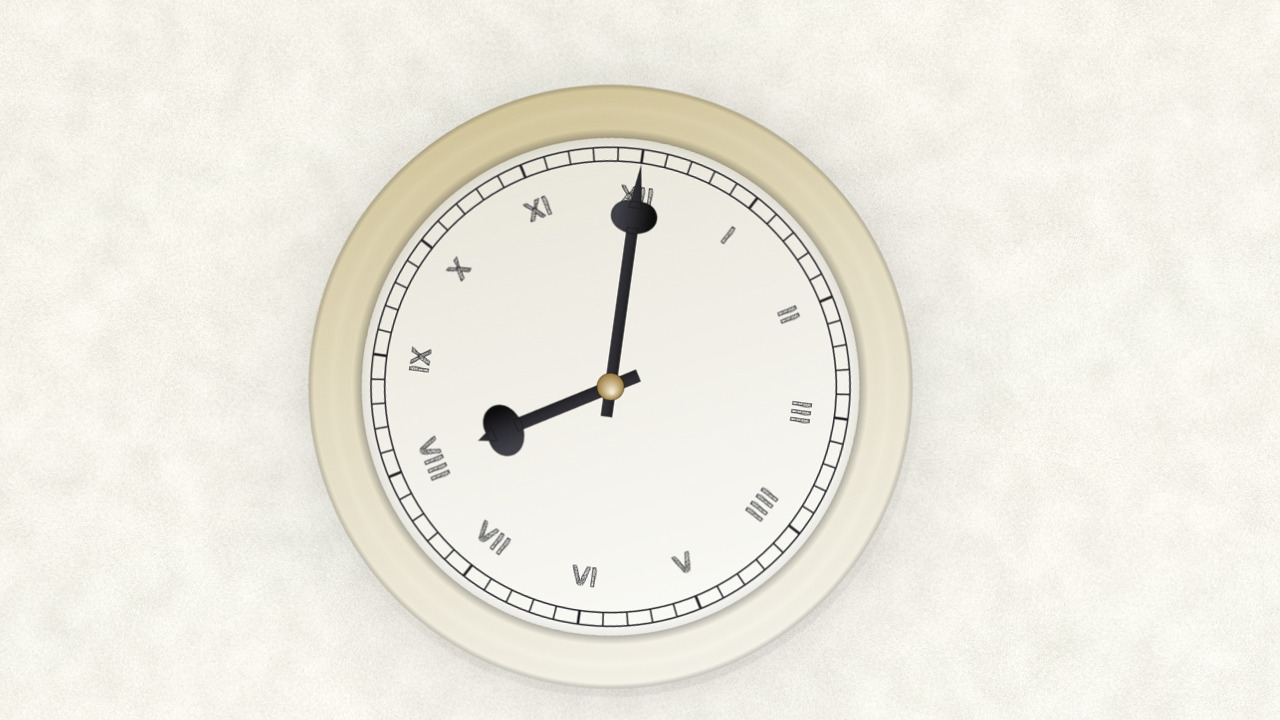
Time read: 8.00
